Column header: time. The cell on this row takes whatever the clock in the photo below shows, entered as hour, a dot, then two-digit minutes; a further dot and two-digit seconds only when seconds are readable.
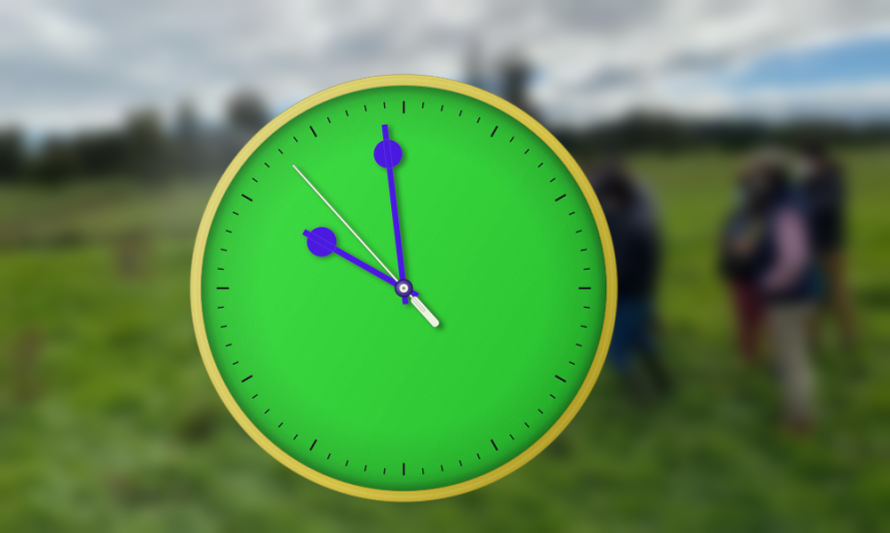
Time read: 9.58.53
